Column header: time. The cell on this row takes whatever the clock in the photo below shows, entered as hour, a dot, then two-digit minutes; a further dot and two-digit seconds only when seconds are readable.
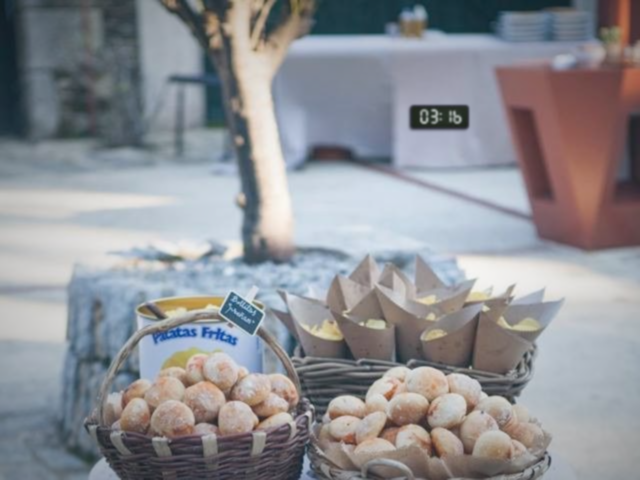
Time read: 3.16
